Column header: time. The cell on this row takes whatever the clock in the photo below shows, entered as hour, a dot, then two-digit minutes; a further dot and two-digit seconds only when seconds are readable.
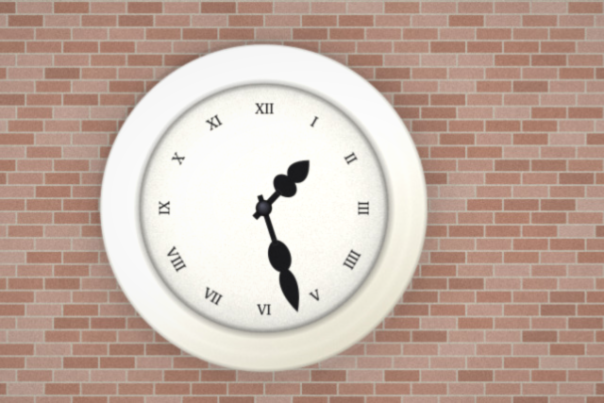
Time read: 1.27
